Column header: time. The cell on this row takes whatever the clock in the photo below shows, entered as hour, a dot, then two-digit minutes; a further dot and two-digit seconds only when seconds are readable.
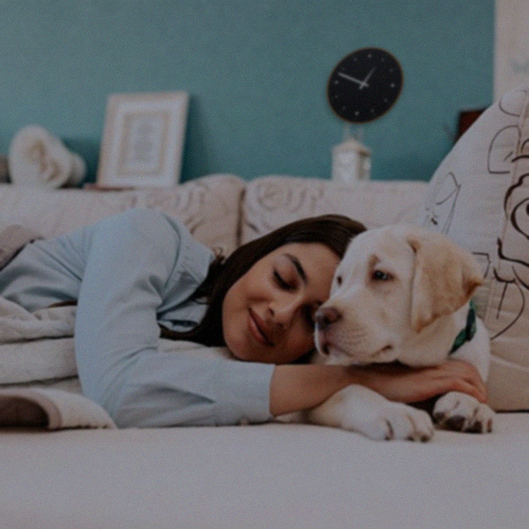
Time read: 12.48
